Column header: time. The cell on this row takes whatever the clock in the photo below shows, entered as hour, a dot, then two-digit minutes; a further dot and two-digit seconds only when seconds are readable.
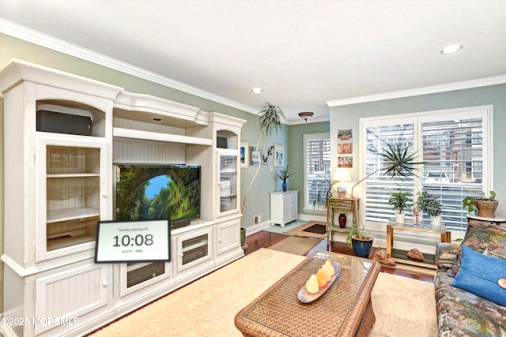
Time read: 10.08
